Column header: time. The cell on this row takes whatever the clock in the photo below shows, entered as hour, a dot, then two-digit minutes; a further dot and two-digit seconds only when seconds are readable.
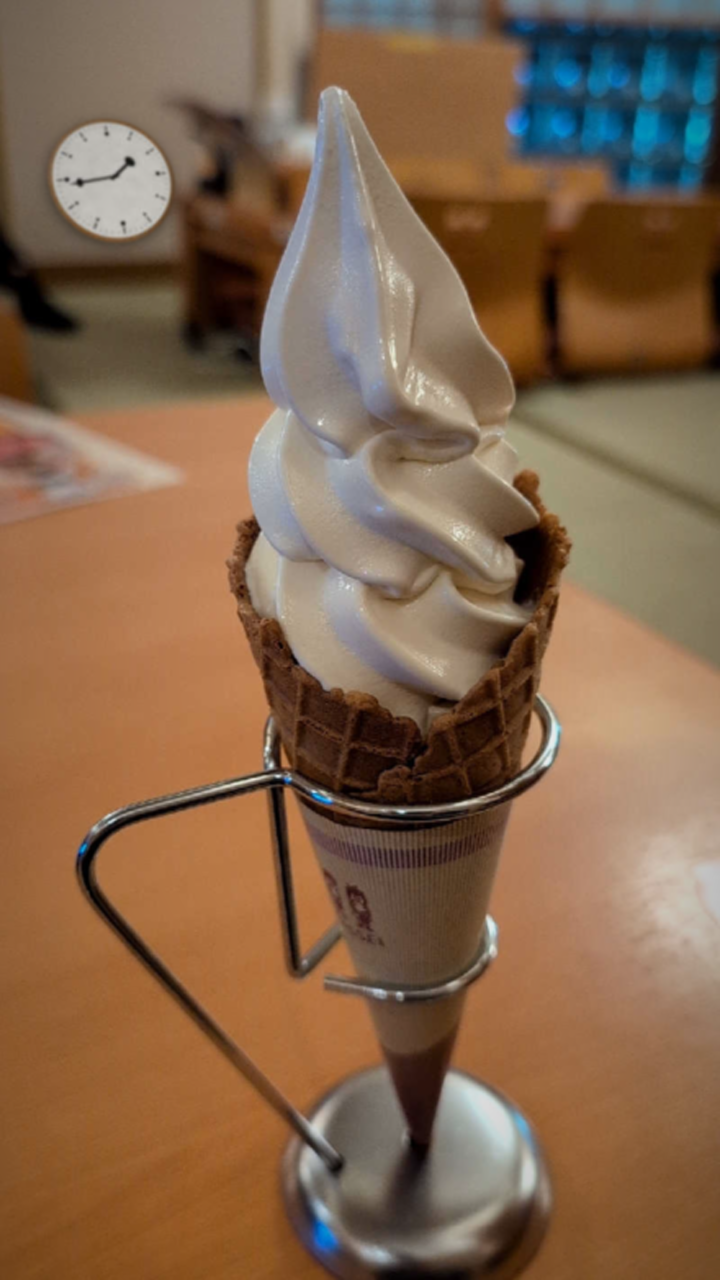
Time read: 1.44
